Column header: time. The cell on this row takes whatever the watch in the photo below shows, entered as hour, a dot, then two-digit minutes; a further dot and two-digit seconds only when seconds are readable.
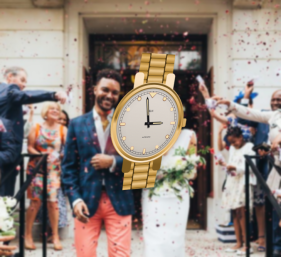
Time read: 2.58
